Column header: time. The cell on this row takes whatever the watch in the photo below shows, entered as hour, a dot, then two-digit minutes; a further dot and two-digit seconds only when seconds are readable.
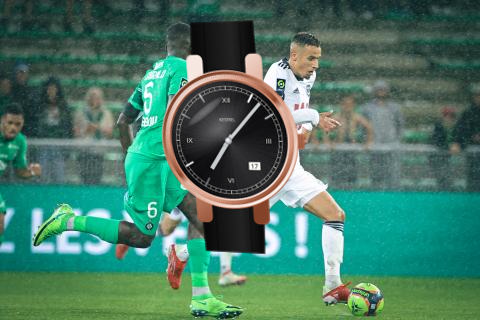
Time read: 7.07
